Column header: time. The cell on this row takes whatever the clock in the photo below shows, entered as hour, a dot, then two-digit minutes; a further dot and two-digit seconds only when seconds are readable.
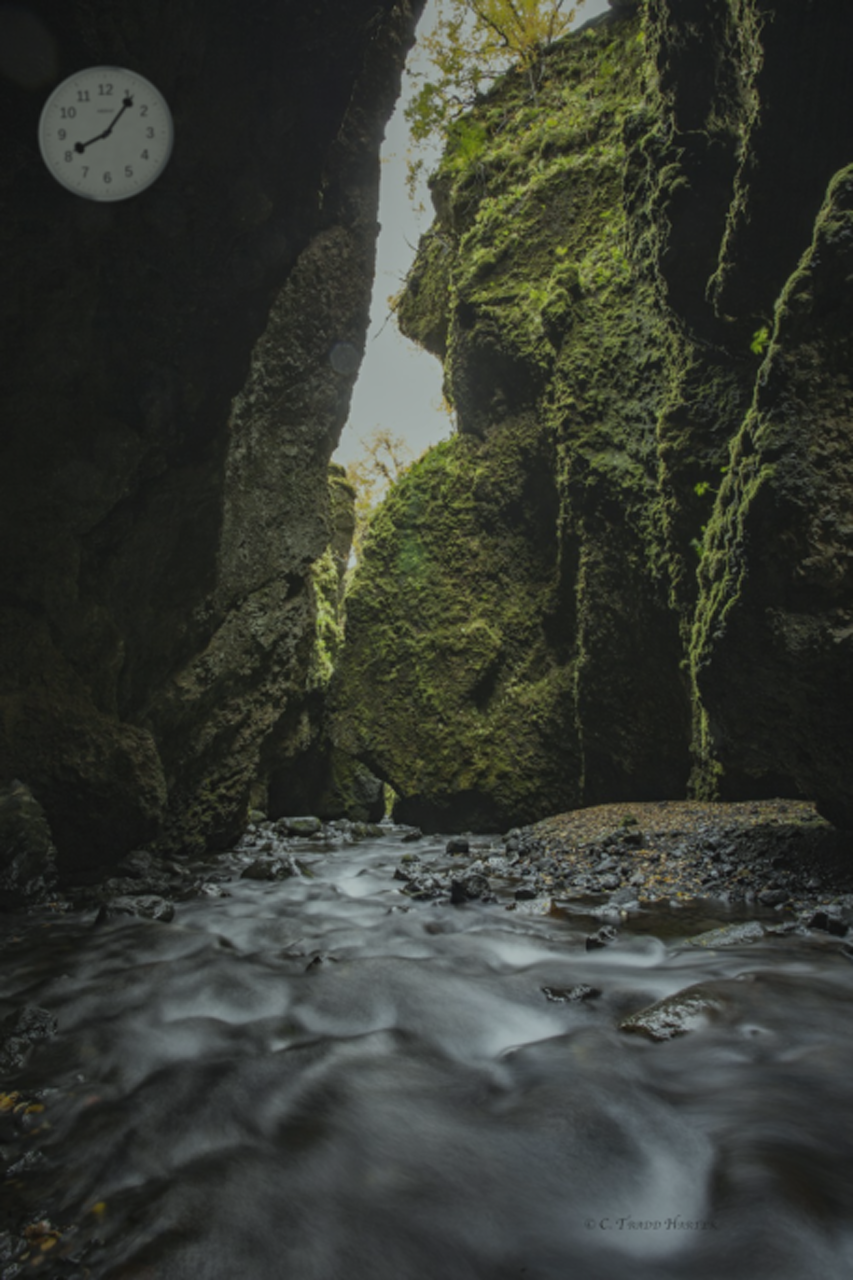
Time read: 8.06
